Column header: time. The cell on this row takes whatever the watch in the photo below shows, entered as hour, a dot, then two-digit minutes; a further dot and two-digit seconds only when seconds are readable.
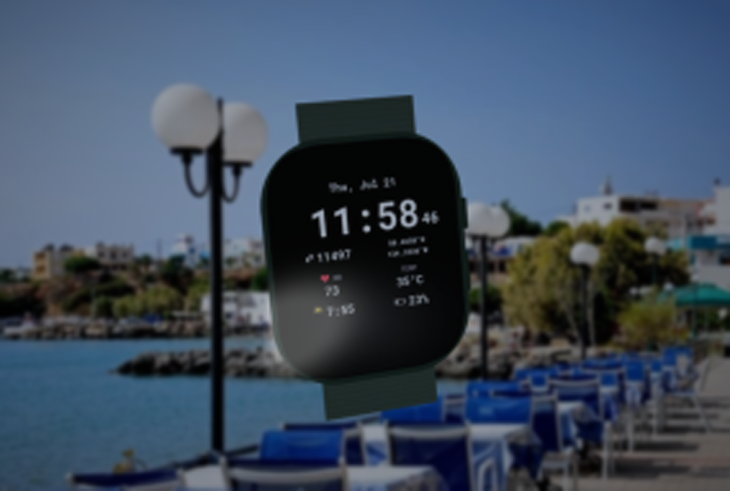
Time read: 11.58
